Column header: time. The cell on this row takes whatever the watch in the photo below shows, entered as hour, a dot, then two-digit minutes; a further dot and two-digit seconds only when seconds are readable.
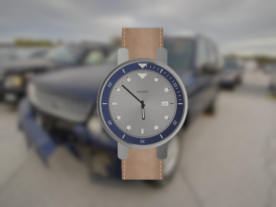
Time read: 5.52
